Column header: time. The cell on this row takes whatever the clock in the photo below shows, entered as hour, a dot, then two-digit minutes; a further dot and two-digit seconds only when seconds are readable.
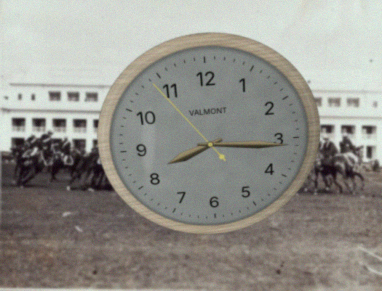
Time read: 8.15.54
